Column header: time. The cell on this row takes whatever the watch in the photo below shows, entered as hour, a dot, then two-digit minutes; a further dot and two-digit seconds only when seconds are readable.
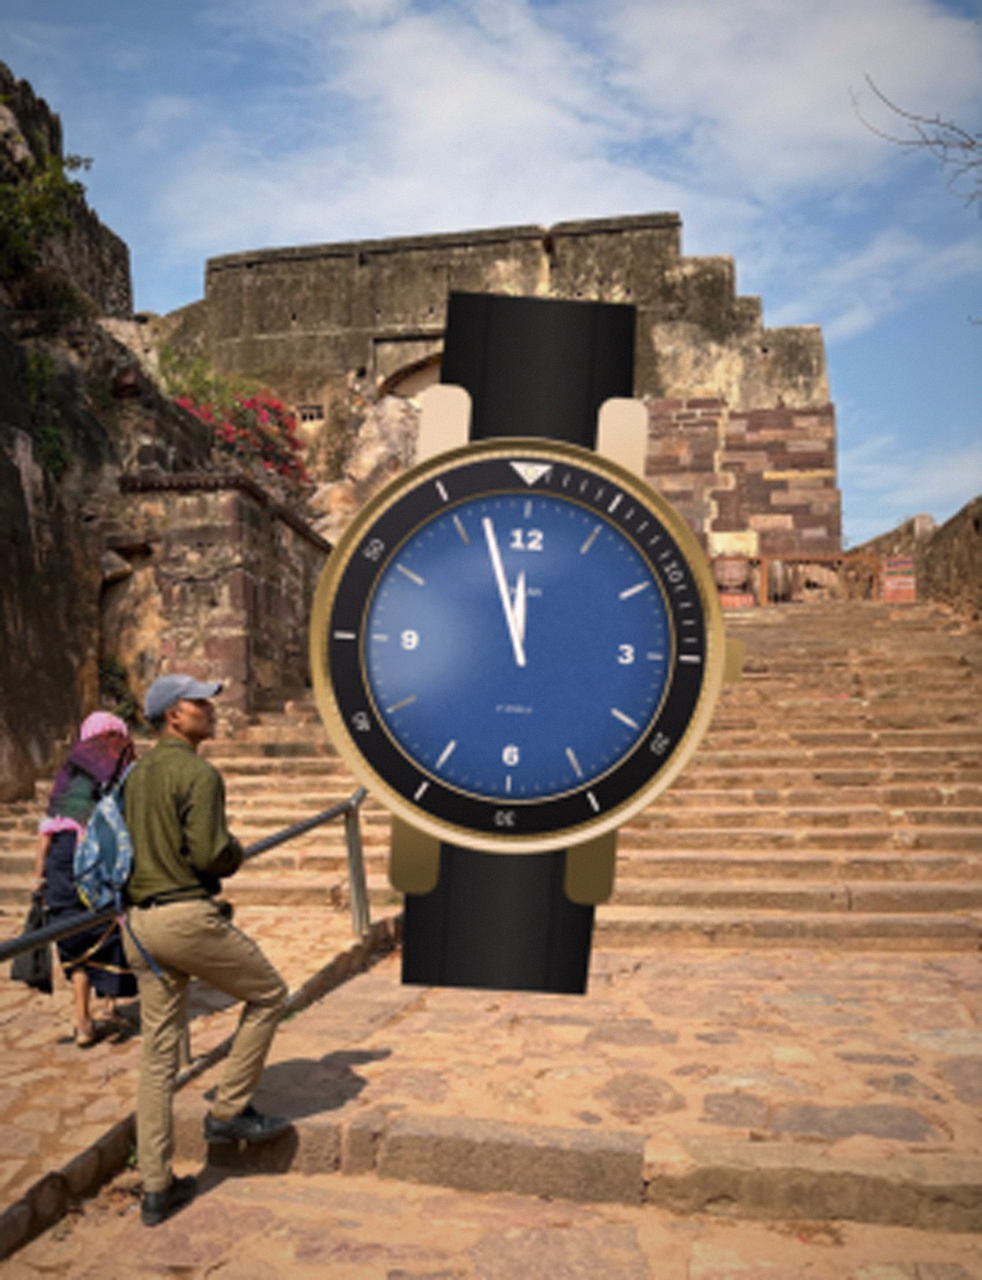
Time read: 11.57
